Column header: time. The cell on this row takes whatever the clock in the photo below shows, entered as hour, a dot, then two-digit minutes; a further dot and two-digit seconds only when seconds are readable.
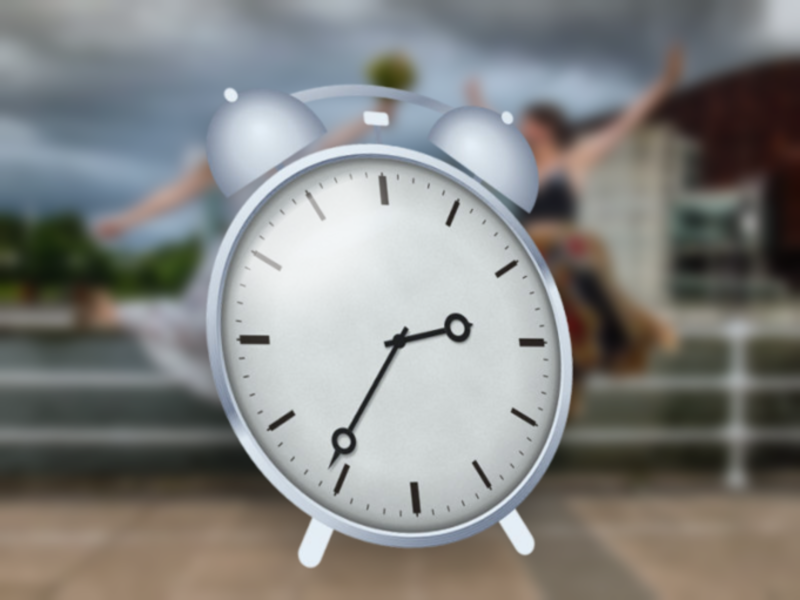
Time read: 2.36
